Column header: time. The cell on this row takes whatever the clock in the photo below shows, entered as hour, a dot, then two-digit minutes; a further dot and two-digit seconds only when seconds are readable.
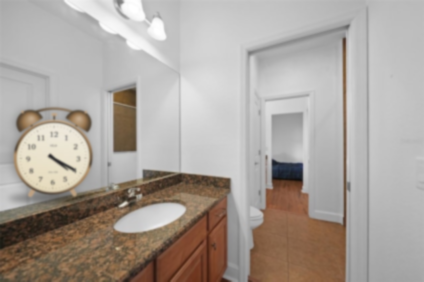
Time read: 4.20
